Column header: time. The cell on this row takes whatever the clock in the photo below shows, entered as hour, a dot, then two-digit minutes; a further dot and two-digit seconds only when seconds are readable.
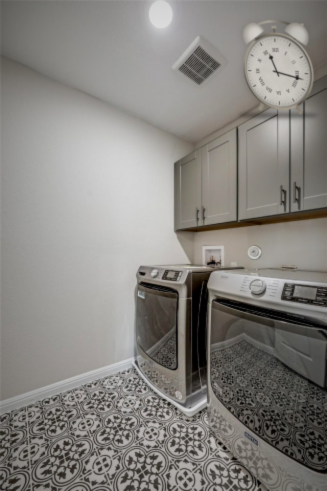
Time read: 11.17
